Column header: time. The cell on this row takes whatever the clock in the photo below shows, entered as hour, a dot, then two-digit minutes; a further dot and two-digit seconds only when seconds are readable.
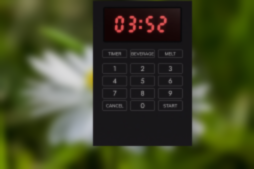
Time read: 3.52
